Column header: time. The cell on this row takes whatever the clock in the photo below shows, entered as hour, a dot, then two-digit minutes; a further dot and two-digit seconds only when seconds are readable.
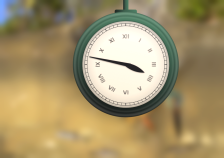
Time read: 3.47
